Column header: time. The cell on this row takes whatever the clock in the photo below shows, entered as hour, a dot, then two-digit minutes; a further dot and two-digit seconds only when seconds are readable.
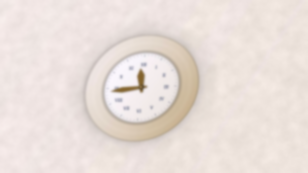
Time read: 11.44
